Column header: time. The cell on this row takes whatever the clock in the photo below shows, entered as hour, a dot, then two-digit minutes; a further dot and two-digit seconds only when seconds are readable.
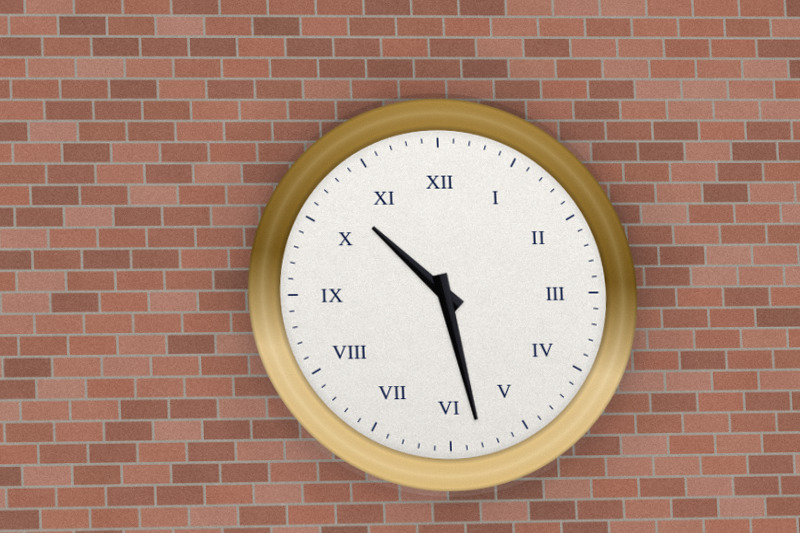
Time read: 10.28
